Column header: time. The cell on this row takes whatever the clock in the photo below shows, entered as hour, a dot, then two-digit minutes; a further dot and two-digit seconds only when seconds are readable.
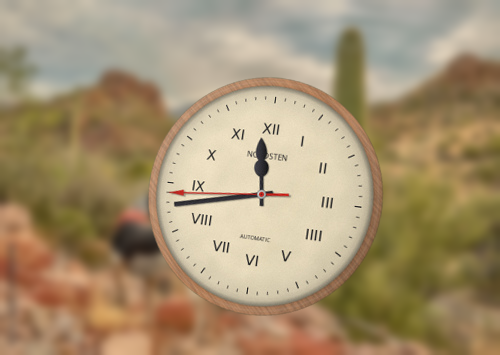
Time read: 11.42.44
